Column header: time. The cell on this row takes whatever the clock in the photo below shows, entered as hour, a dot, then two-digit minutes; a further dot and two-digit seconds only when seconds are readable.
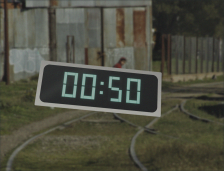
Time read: 0.50
